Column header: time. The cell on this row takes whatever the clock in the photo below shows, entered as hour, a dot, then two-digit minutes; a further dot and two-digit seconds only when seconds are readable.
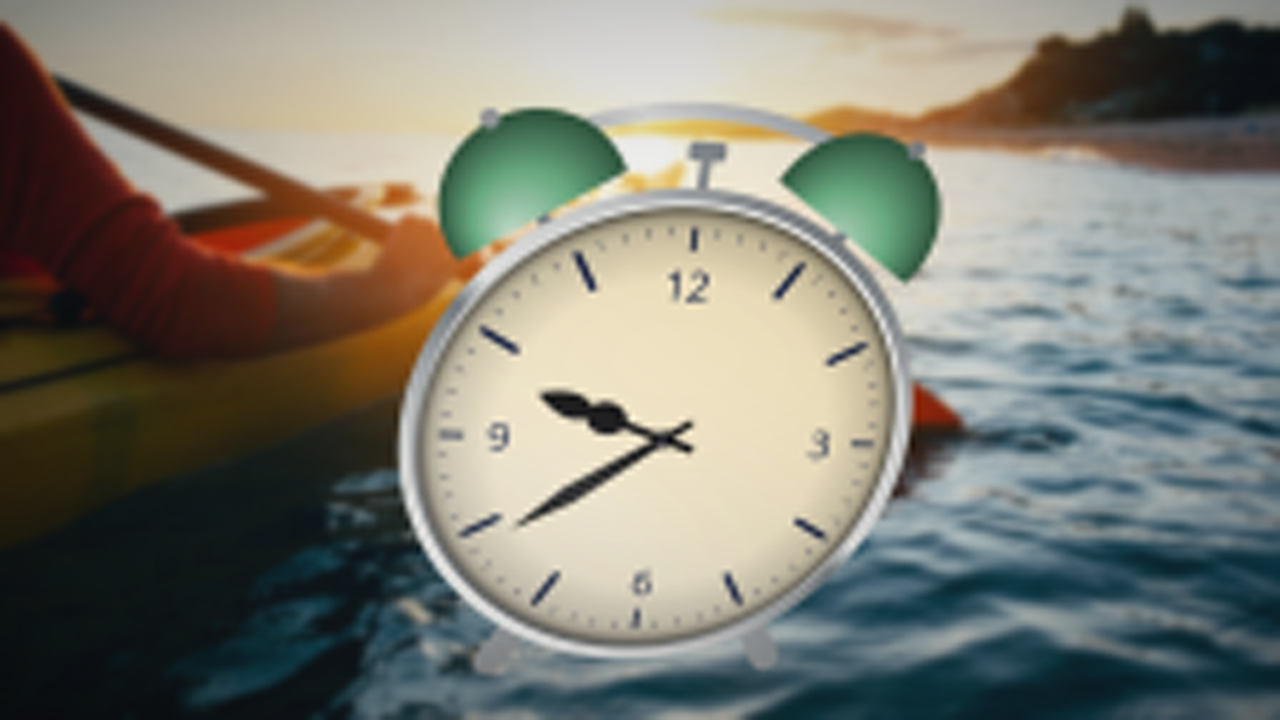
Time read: 9.39
